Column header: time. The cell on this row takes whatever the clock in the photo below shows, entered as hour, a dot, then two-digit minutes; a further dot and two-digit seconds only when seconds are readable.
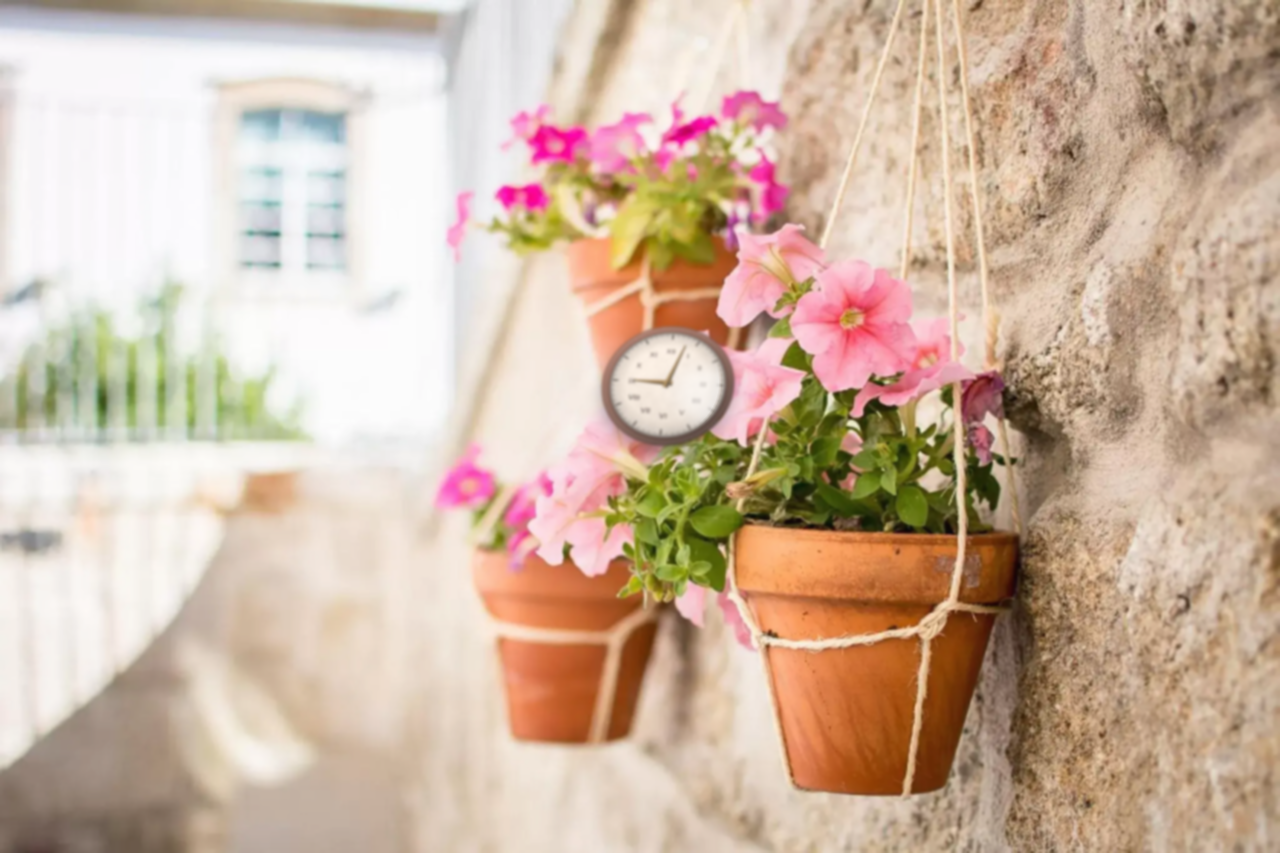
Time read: 9.03
